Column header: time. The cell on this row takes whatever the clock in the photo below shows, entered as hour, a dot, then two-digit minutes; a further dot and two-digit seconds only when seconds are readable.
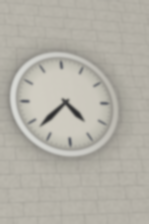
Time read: 4.38
